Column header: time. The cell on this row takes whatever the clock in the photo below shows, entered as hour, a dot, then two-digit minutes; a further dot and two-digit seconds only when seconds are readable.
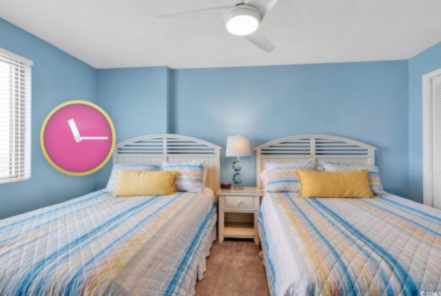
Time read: 11.15
